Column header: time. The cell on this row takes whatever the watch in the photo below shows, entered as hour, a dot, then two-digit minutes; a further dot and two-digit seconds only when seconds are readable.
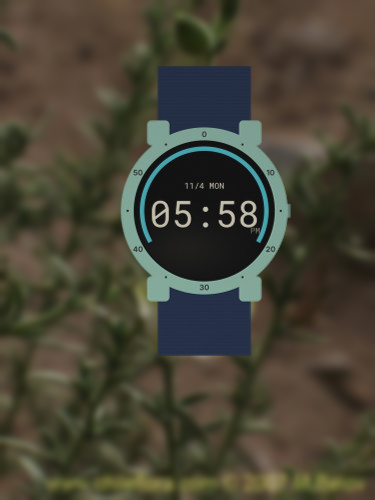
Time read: 5.58
